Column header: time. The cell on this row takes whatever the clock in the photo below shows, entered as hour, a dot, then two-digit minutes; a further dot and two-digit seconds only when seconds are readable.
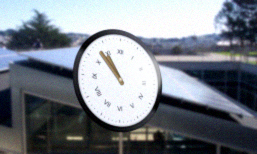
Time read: 10.53
